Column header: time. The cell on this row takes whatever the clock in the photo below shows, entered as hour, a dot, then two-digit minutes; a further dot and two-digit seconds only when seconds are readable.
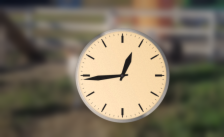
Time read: 12.44
